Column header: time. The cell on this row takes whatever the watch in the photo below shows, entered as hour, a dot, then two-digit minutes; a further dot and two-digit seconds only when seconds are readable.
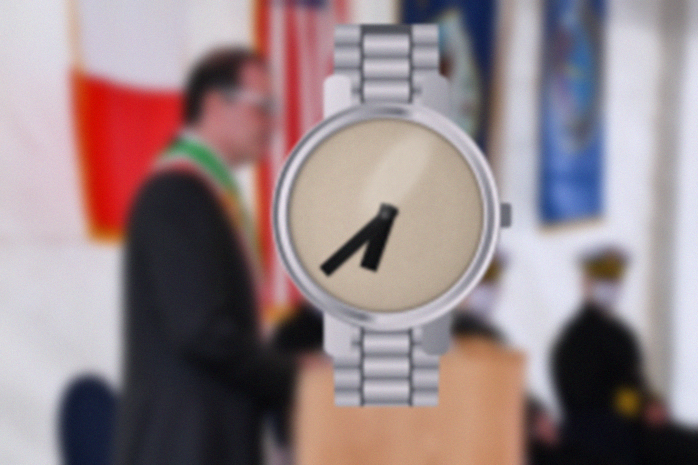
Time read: 6.38
